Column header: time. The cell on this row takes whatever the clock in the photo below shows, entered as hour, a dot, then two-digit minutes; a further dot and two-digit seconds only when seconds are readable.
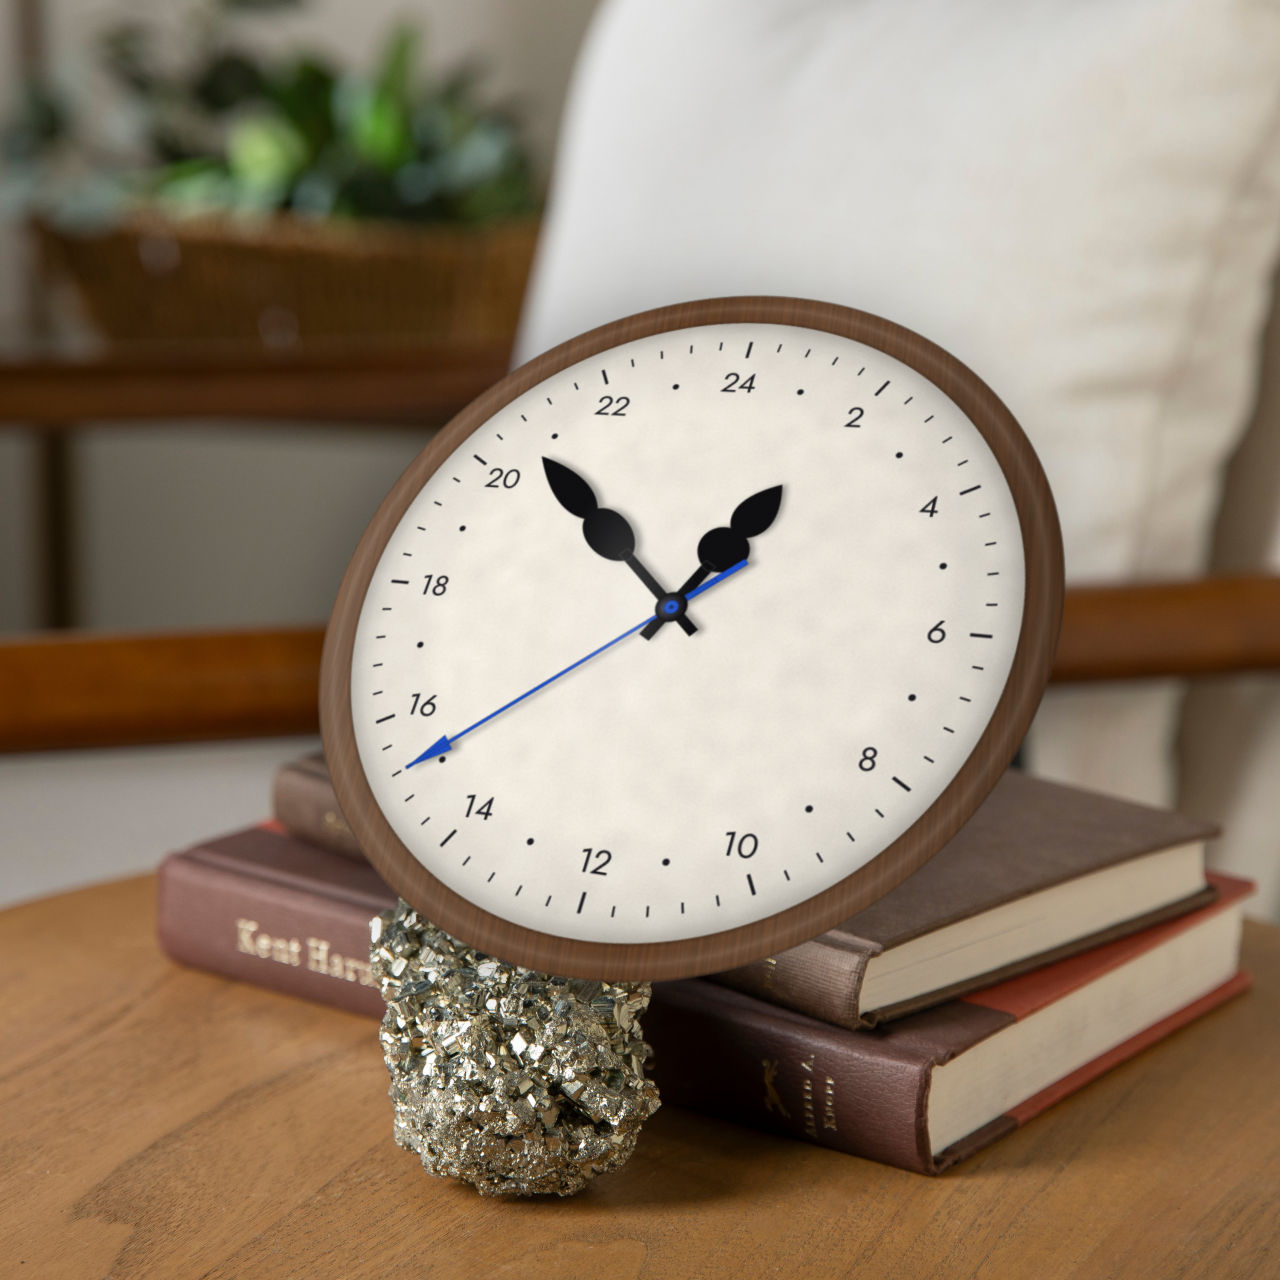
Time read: 1.51.38
